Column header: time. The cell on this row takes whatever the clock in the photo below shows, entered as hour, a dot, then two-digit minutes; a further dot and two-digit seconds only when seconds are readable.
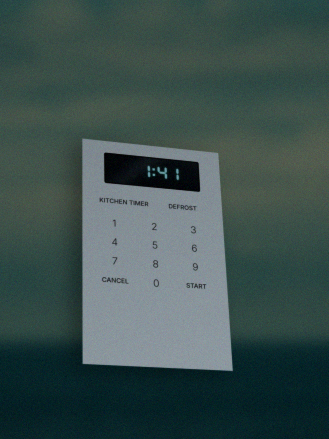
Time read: 1.41
